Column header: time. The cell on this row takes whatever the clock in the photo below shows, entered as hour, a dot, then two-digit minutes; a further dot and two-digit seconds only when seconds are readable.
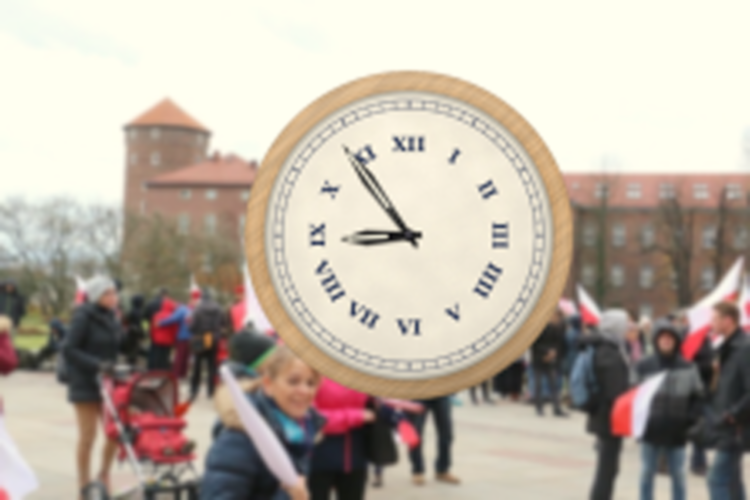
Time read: 8.54
